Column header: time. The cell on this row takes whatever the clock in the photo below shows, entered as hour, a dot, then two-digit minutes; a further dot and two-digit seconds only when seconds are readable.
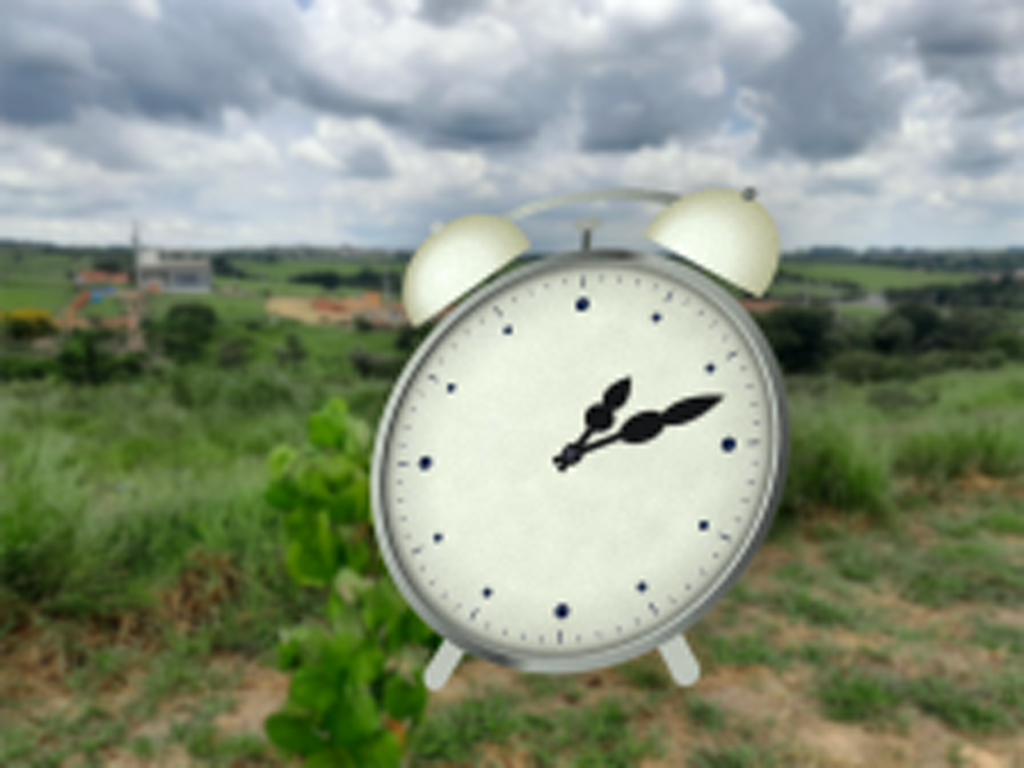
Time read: 1.12
